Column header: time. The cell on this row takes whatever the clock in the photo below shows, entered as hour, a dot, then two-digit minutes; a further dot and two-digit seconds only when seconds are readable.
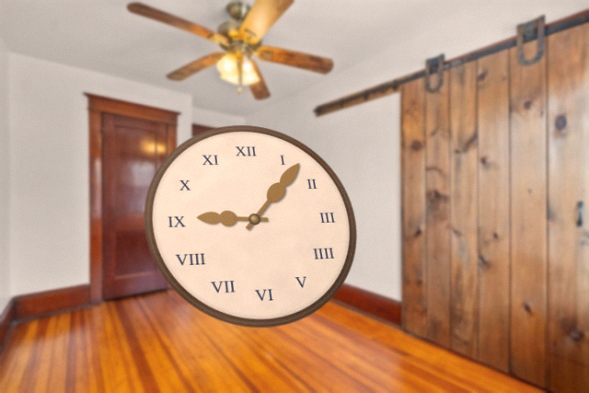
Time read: 9.07
